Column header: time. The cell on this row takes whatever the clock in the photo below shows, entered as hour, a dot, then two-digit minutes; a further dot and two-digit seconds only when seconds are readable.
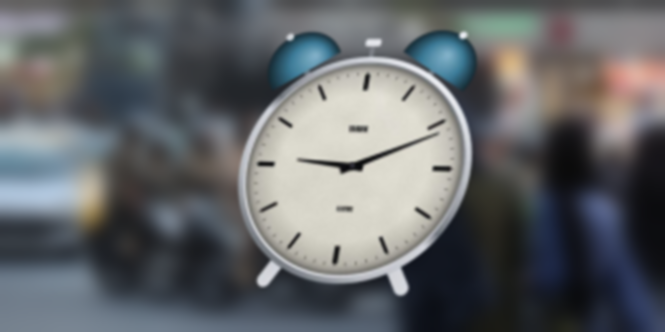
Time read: 9.11
